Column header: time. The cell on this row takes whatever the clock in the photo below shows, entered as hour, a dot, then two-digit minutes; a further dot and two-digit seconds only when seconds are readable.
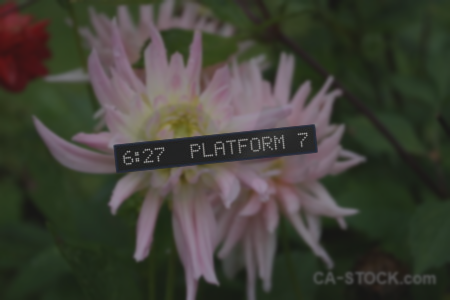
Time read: 6.27
